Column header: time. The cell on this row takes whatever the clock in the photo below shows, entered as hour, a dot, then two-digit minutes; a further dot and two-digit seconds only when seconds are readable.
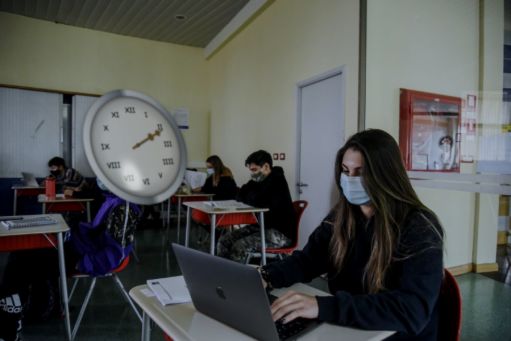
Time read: 2.11
